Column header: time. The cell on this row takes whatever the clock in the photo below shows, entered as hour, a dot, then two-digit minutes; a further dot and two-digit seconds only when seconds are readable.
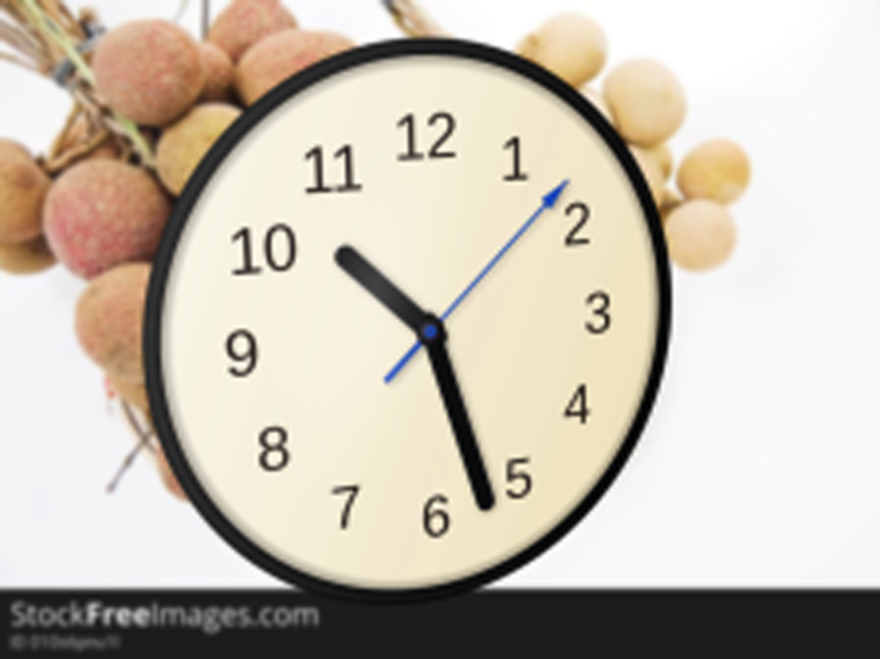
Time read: 10.27.08
